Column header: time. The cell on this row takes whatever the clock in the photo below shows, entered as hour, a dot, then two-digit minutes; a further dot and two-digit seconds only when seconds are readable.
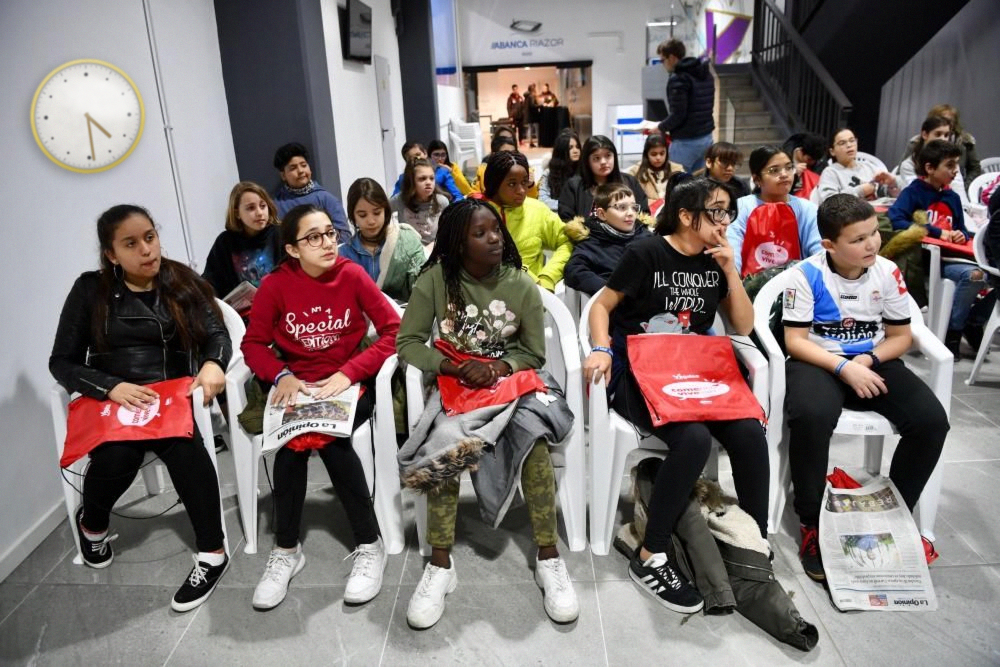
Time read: 4.29
